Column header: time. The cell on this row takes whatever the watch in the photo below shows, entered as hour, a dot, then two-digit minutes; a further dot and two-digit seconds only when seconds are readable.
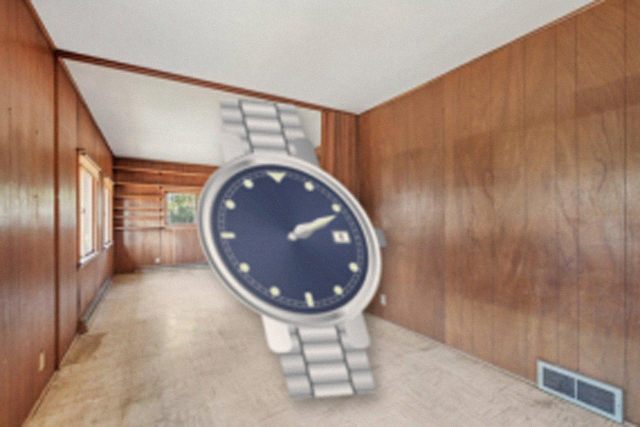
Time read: 2.11
